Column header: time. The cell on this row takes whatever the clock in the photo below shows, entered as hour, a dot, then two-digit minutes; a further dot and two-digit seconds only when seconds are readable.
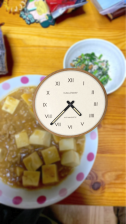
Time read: 4.37
